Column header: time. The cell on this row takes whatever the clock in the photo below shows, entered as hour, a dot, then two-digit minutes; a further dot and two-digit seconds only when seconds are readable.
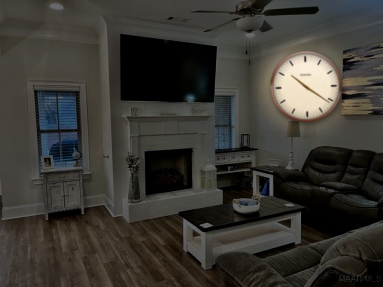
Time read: 10.21
